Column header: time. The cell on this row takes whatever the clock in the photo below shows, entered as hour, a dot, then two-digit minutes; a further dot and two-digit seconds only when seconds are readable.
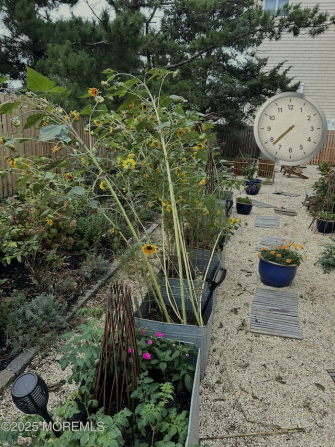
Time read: 7.38
